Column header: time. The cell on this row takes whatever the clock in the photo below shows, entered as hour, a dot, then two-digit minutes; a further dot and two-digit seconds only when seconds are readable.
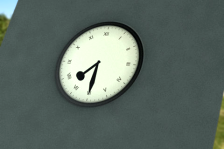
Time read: 7.30
